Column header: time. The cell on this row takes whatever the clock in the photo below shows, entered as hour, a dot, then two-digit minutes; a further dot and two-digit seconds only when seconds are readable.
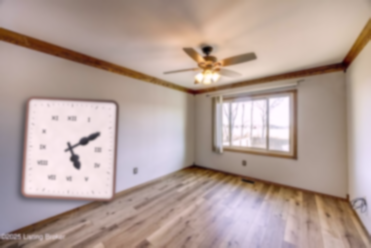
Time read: 5.10
